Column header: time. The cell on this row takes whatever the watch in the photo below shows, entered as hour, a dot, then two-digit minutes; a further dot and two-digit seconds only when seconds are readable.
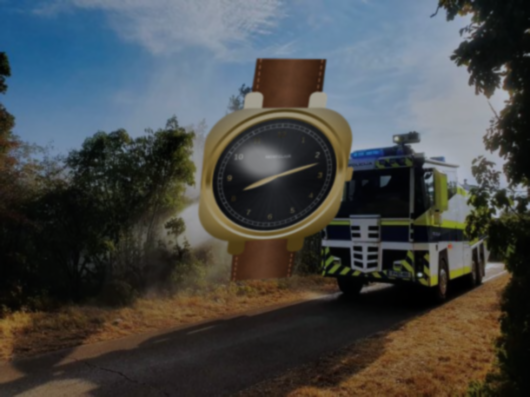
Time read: 8.12
